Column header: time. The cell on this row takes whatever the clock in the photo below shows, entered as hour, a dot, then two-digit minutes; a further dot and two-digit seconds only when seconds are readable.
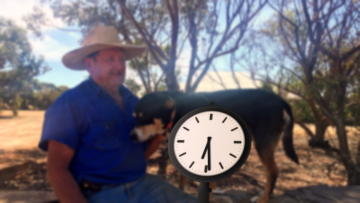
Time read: 6.29
